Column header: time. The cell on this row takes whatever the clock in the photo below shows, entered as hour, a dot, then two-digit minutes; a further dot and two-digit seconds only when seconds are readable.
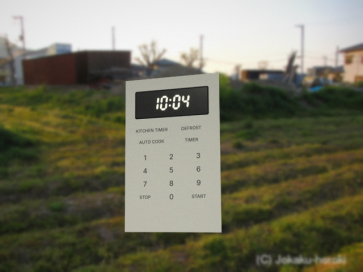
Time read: 10.04
